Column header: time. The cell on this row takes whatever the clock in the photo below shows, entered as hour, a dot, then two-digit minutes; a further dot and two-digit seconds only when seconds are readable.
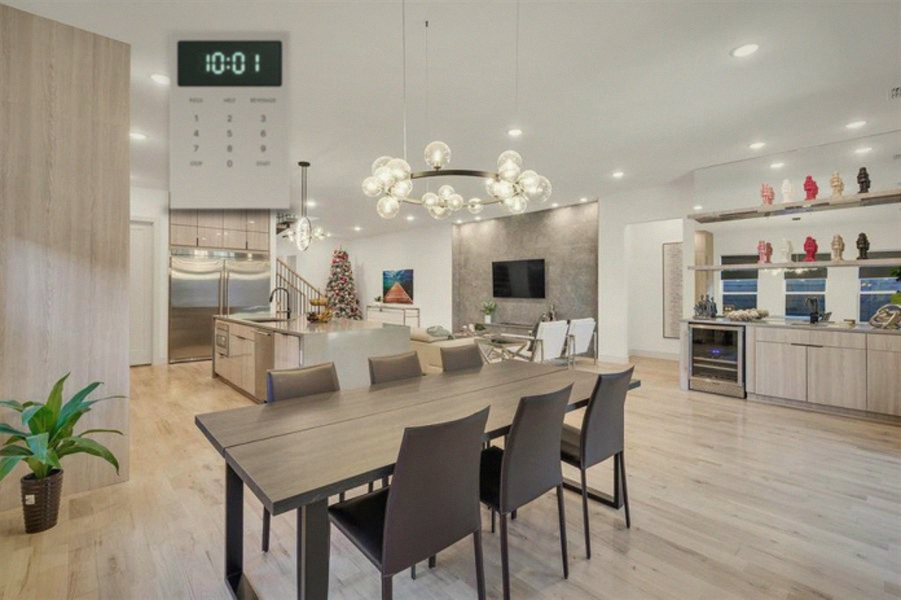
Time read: 10.01
